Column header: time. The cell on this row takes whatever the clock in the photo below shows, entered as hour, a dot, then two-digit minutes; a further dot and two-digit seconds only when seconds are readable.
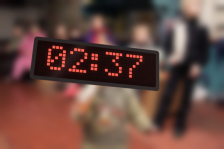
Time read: 2.37
